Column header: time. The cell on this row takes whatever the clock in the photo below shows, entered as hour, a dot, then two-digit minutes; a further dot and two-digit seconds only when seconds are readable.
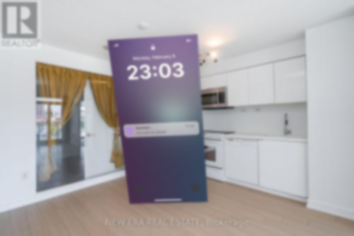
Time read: 23.03
